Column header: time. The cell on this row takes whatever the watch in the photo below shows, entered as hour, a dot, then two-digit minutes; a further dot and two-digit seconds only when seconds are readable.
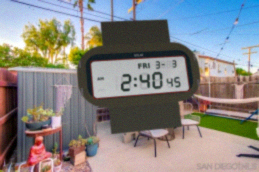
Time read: 2.40.45
